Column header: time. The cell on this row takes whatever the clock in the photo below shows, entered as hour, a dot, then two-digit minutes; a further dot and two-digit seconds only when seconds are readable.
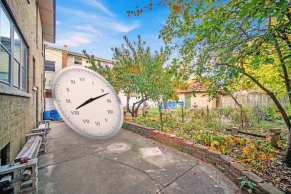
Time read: 8.12
